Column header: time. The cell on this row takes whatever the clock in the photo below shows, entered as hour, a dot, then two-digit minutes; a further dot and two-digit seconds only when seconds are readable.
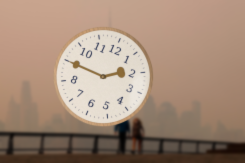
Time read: 1.45
